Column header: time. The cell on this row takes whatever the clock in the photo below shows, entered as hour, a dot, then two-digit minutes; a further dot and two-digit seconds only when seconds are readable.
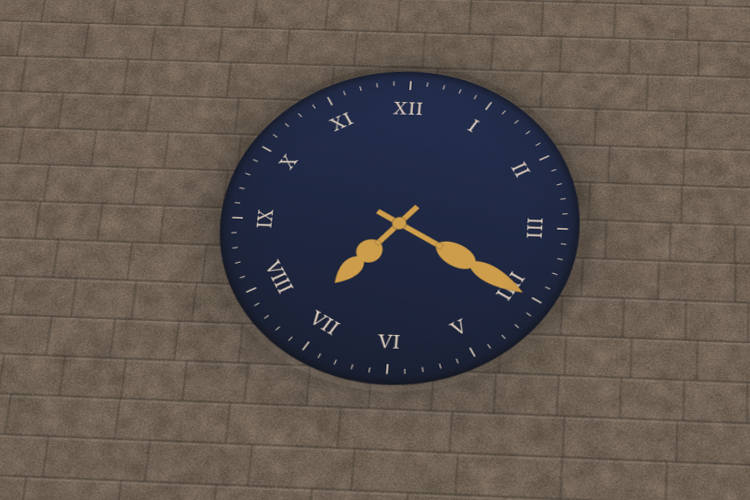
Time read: 7.20
